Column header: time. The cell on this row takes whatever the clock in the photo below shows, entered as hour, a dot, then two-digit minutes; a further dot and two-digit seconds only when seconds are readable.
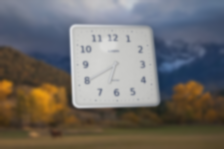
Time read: 6.40
